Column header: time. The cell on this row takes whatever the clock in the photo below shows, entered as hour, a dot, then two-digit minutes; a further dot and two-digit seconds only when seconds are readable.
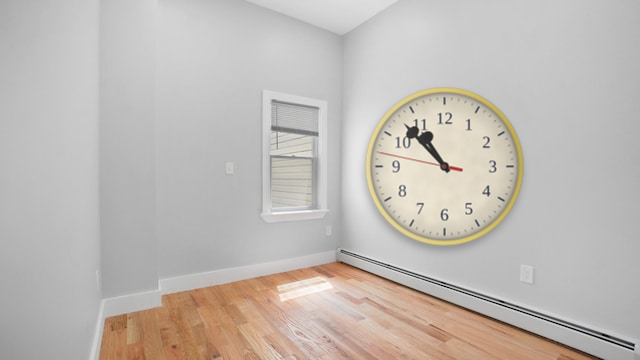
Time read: 10.52.47
